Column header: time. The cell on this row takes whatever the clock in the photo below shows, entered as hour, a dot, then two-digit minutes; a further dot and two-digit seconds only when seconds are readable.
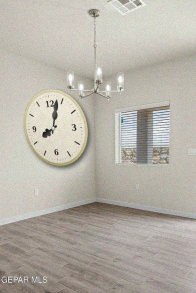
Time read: 8.03
